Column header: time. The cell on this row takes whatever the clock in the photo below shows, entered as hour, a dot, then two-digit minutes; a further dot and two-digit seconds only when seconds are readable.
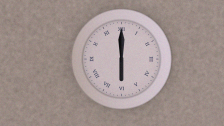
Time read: 6.00
